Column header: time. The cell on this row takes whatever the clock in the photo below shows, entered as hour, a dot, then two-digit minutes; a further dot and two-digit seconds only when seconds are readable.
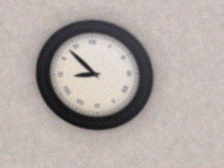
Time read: 8.53
